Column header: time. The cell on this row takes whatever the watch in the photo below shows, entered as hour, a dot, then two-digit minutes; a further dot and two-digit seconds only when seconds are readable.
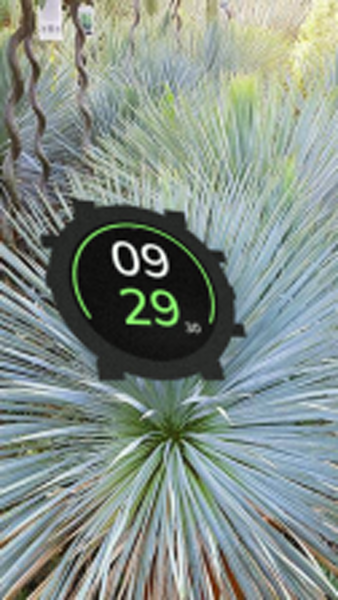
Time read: 9.29
